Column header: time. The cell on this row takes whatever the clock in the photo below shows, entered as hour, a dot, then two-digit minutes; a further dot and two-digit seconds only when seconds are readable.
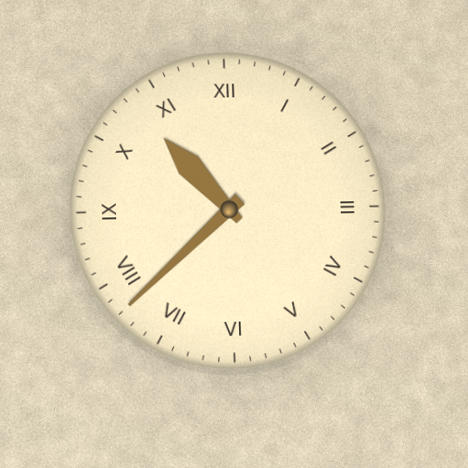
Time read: 10.38
